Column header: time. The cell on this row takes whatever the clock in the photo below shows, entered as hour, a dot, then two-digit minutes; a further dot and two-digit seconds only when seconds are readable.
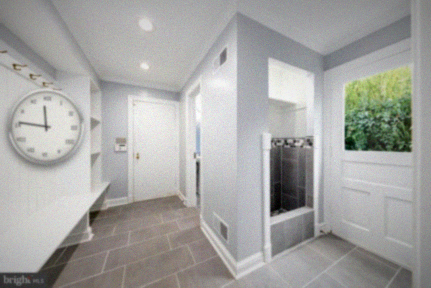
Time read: 11.46
